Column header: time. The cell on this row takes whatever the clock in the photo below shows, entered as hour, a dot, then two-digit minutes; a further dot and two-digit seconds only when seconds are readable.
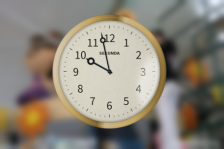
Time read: 9.58
